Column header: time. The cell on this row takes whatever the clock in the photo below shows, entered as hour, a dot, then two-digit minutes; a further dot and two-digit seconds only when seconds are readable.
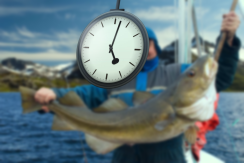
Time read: 5.02
